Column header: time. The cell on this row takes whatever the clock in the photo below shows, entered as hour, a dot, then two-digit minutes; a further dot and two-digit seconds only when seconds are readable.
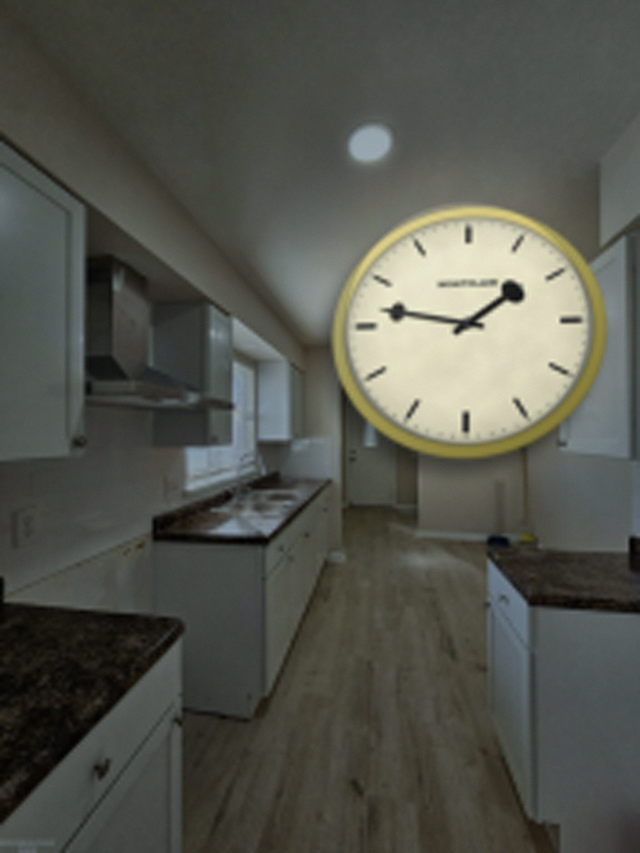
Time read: 1.47
